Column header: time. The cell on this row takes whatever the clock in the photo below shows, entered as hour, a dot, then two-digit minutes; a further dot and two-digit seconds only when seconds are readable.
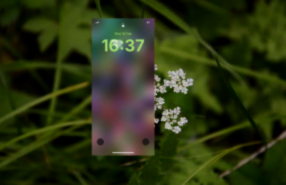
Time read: 16.37
